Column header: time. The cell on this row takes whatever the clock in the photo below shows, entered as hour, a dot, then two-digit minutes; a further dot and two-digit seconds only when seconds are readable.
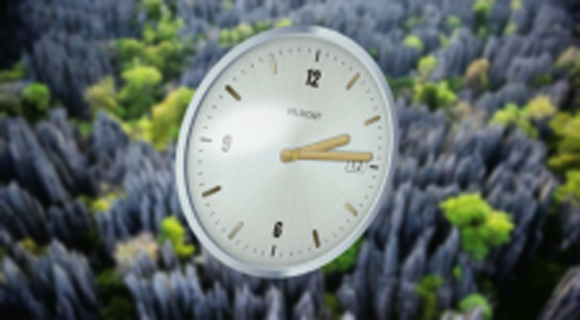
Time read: 2.14
